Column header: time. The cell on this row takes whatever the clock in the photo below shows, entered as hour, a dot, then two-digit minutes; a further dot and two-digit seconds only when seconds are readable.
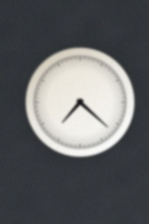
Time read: 7.22
